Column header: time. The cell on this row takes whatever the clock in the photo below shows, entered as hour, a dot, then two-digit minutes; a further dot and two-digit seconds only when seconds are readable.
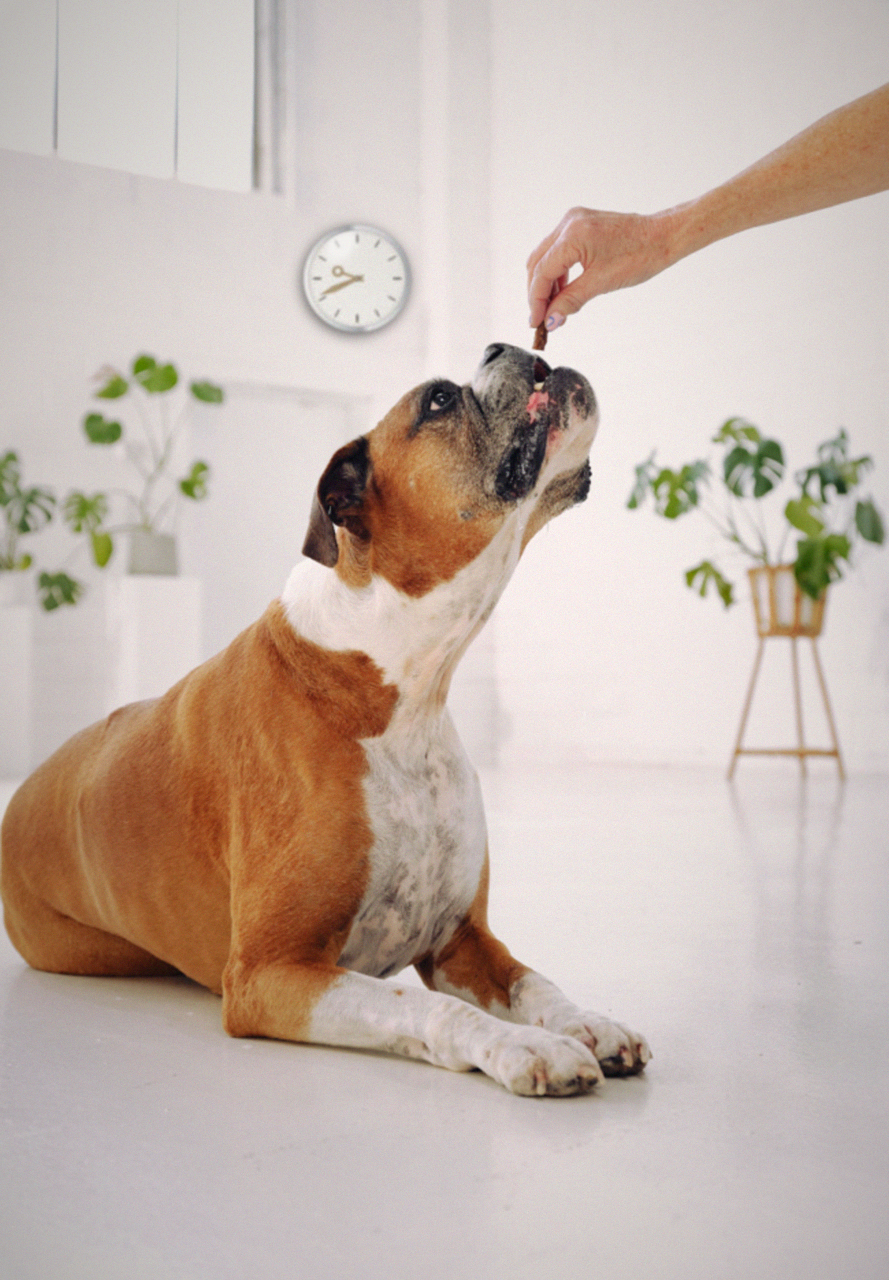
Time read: 9.41
